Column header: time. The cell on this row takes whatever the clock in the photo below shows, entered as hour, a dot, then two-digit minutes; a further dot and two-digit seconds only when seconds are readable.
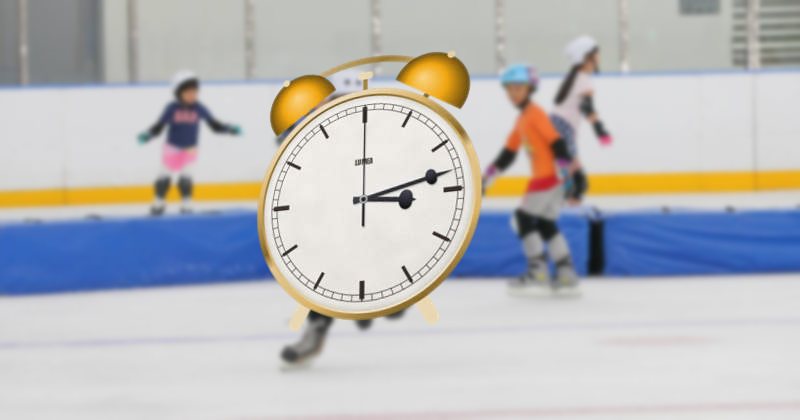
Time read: 3.13.00
